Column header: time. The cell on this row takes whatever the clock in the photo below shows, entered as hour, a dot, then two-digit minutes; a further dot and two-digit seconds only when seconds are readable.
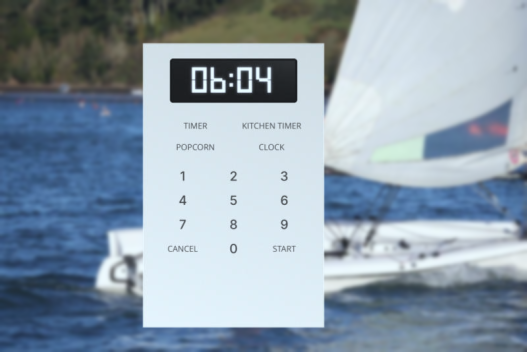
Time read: 6.04
